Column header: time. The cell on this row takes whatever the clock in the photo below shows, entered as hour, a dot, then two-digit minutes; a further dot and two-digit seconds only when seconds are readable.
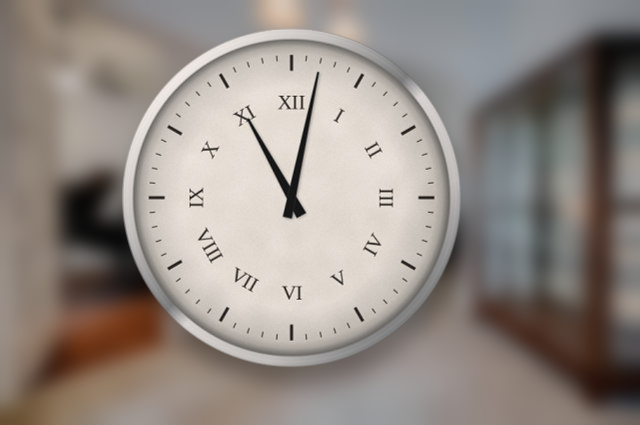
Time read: 11.02
